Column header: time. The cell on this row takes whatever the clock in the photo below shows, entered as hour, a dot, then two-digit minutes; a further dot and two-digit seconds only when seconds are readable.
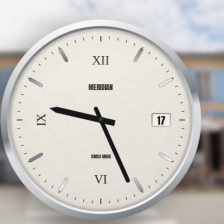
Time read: 9.26
